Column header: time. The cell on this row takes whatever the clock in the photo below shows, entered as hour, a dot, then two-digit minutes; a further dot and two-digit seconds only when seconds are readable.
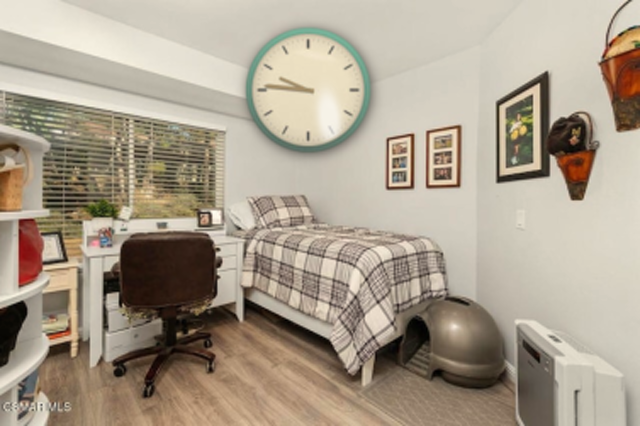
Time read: 9.46
